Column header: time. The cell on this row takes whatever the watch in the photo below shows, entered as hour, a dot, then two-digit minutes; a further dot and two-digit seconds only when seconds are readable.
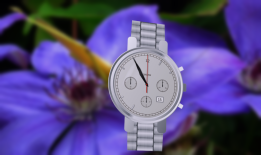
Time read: 10.55
